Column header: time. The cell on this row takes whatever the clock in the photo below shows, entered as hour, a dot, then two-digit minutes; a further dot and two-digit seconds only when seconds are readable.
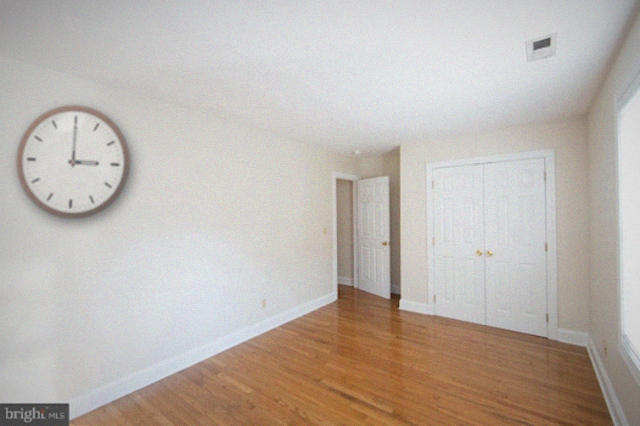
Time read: 3.00
